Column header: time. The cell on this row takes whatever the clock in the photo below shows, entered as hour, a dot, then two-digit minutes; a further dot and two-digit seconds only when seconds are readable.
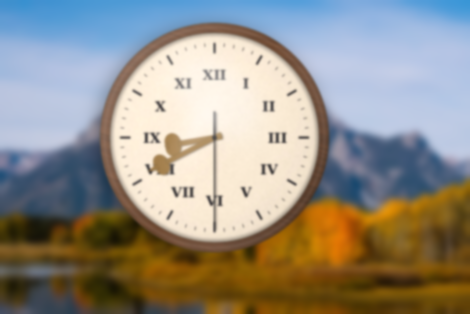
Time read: 8.40.30
